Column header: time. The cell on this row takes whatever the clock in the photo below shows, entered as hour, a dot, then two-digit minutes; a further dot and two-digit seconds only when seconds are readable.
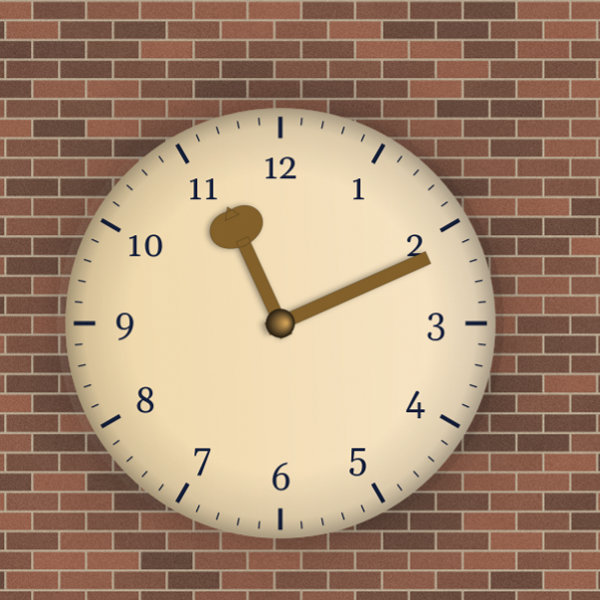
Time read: 11.11
